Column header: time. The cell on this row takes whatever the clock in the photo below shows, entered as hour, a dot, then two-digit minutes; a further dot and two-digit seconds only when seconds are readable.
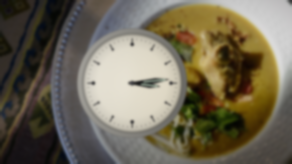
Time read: 3.14
